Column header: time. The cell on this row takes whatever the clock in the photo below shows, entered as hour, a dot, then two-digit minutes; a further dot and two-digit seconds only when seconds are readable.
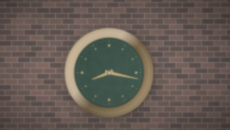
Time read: 8.17
